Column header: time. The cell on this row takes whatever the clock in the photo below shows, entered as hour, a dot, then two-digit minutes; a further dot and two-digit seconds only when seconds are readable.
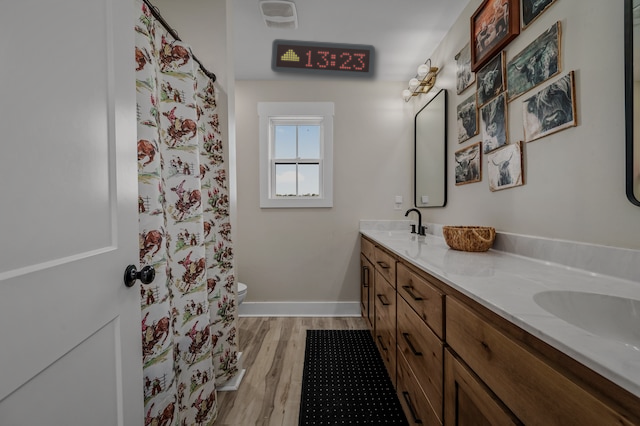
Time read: 13.23
